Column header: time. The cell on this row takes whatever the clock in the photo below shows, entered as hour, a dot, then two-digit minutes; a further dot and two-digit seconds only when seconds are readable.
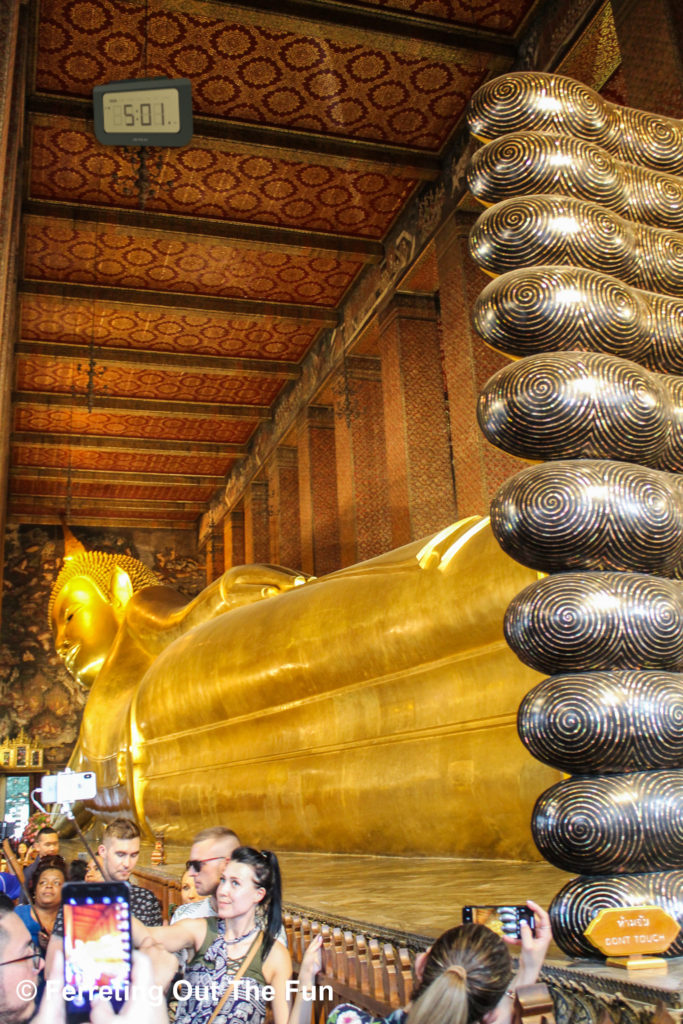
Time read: 5.01
